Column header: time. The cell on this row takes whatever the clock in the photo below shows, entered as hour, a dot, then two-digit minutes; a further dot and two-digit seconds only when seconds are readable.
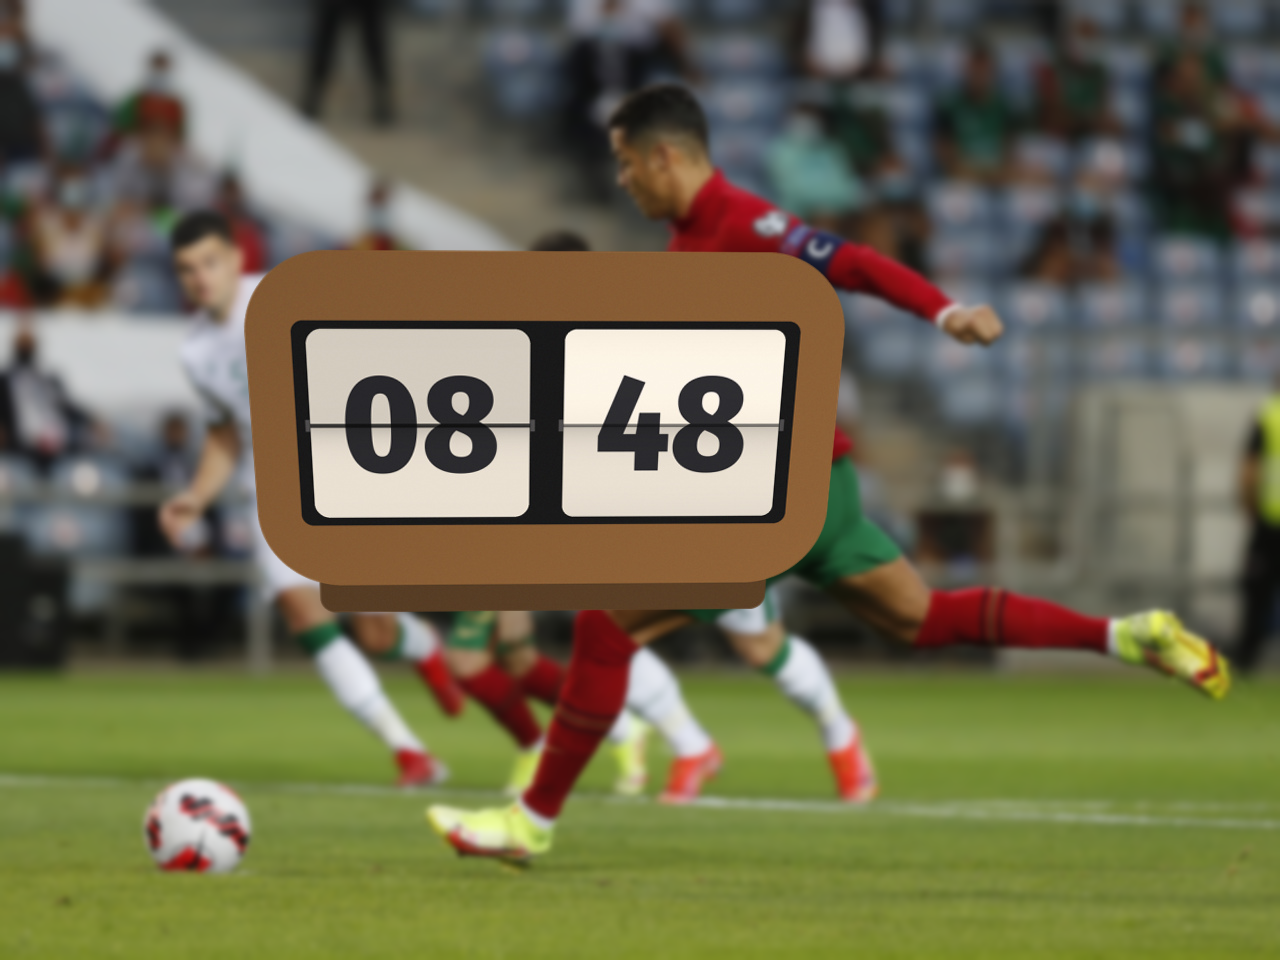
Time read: 8.48
